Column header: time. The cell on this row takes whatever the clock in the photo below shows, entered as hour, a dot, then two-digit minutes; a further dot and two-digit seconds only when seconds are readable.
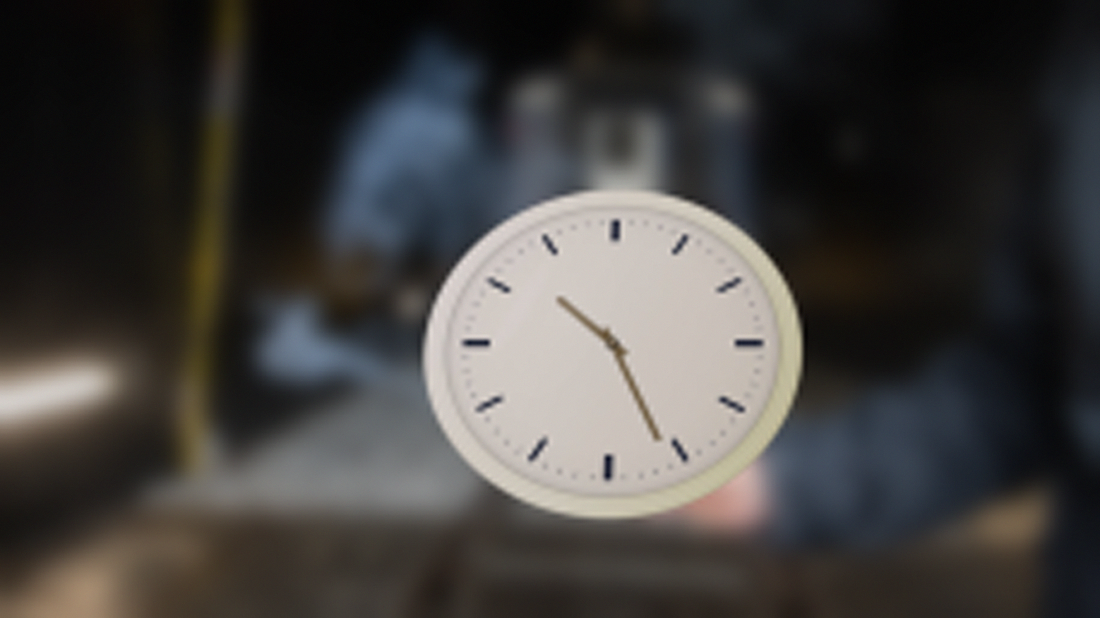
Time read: 10.26
